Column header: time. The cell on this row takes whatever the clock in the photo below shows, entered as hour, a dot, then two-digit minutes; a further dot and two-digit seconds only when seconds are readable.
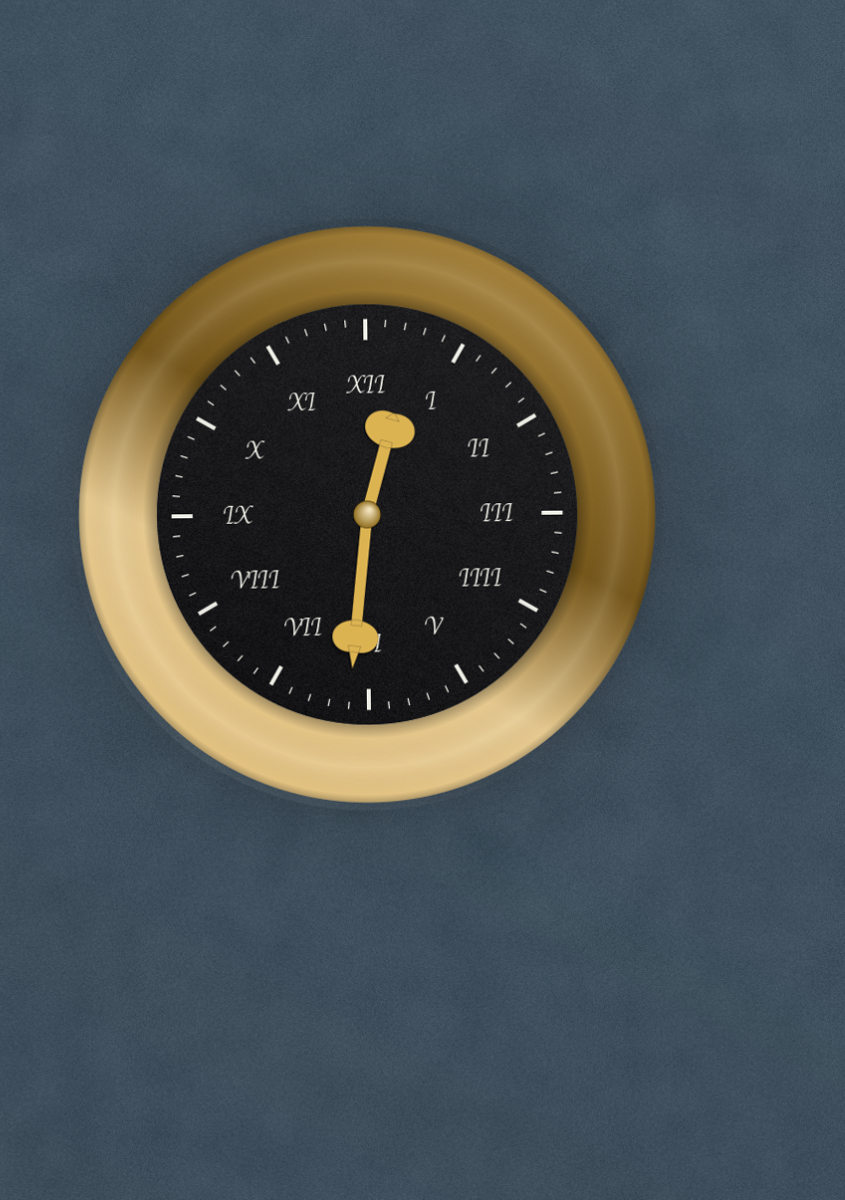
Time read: 12.31
